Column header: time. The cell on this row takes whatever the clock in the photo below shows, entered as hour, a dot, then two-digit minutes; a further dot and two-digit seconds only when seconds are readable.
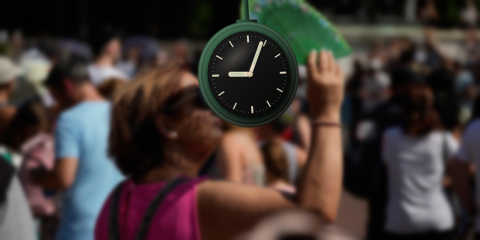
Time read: 9.04
